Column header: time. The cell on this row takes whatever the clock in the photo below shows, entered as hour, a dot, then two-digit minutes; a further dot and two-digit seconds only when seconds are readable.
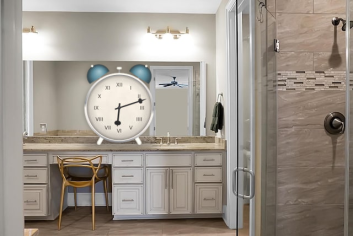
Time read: 6.12
